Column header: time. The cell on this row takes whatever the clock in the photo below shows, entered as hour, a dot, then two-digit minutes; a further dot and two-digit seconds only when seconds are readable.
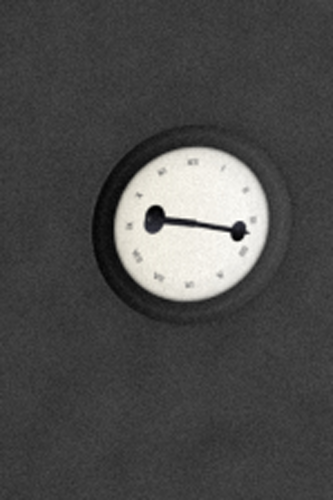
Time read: 9.17
